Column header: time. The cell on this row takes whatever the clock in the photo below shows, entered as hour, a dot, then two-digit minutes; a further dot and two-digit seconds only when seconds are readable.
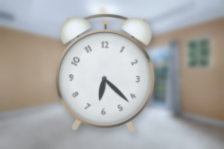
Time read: 6.22
